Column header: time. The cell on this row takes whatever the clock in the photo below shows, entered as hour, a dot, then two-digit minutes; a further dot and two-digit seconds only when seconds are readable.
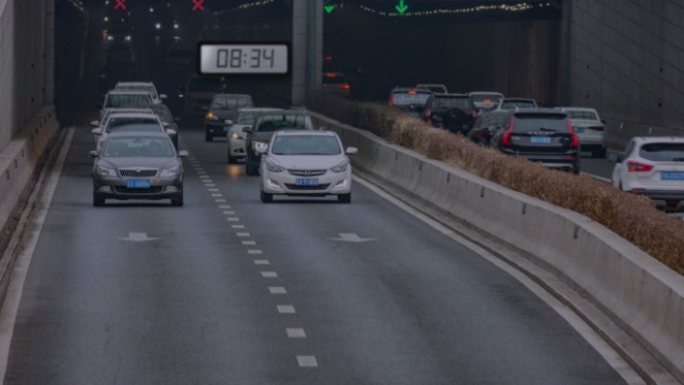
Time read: 8.34
